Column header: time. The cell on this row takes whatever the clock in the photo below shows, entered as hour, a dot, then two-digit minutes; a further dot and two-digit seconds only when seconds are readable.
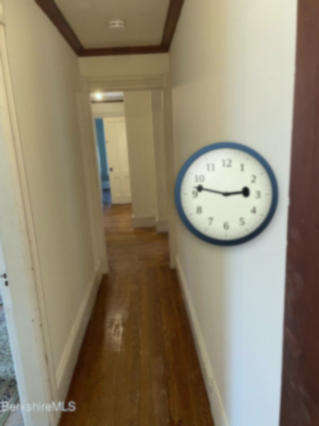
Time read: 2.47
